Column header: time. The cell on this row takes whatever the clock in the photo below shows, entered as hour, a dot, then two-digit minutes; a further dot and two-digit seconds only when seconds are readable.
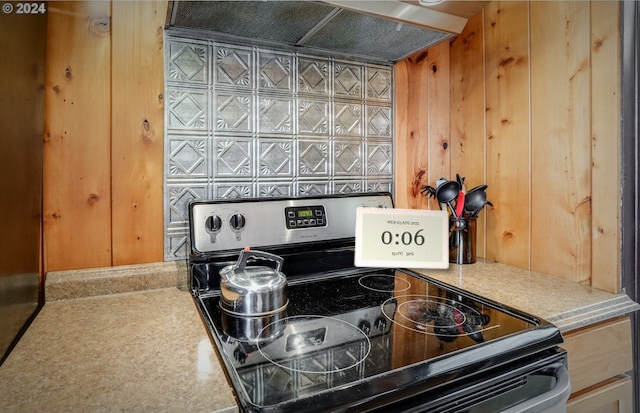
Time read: 0.06
